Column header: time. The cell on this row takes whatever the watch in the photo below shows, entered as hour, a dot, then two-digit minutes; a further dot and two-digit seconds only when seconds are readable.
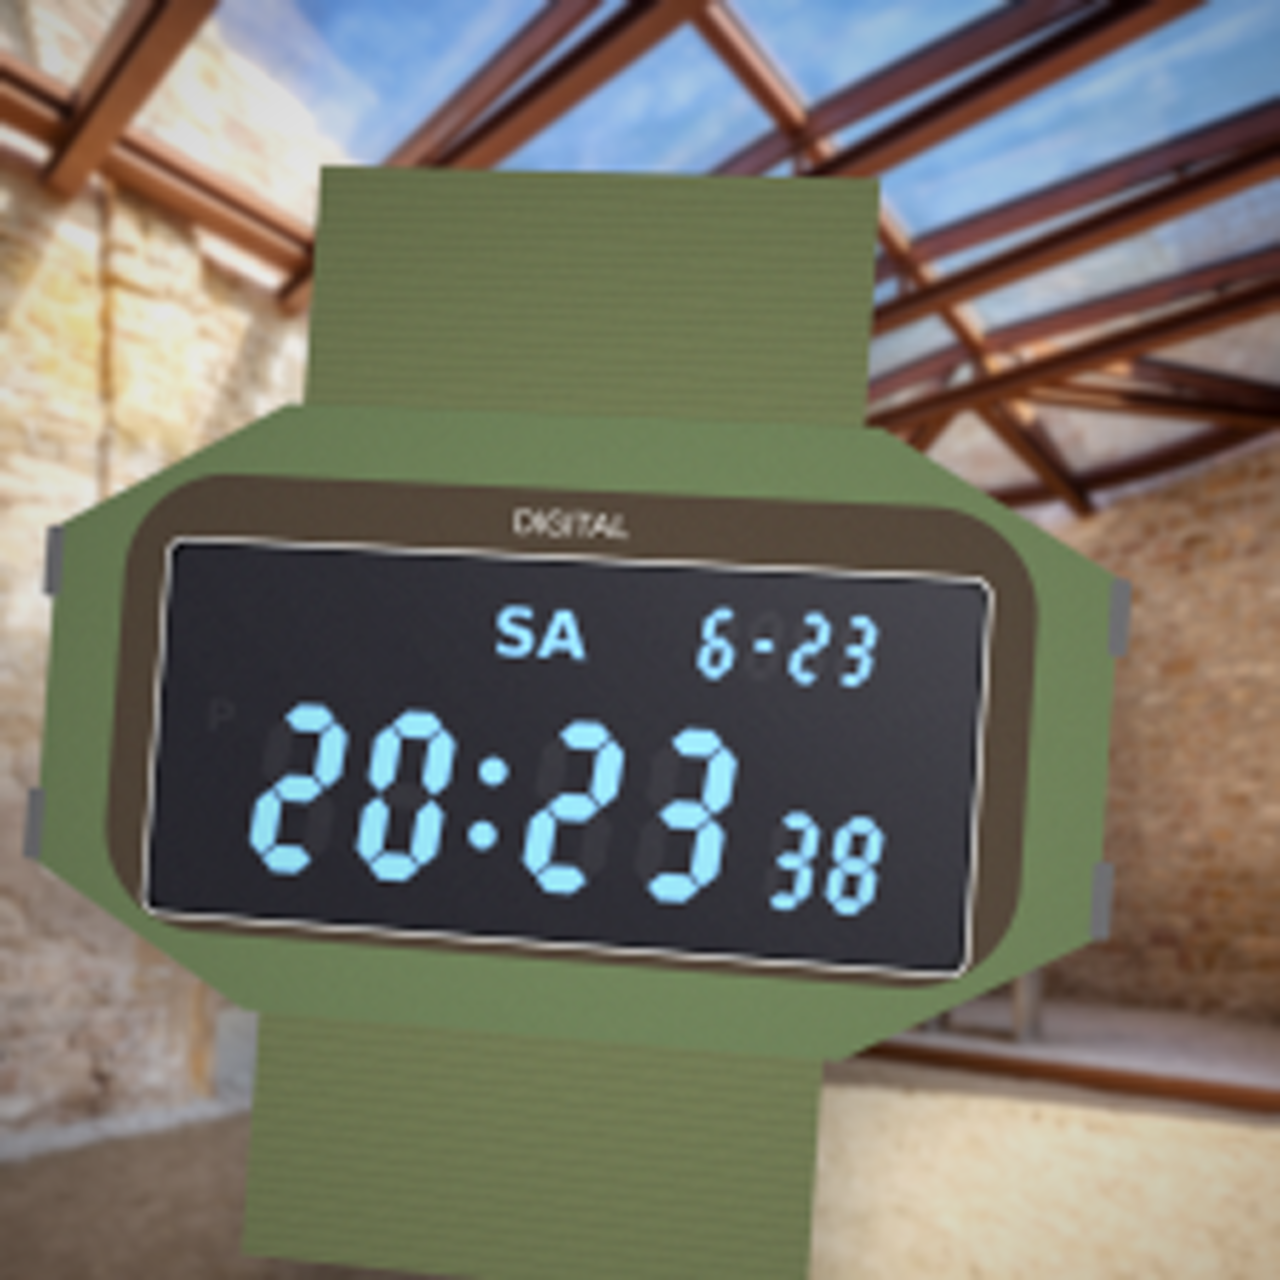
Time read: 20.23.38
